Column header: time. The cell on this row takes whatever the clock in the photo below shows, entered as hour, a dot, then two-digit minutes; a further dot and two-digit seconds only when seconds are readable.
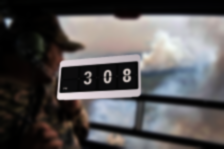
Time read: 3.08
